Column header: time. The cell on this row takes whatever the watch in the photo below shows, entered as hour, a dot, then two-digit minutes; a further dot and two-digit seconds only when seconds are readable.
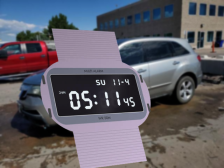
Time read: 5.11.45
